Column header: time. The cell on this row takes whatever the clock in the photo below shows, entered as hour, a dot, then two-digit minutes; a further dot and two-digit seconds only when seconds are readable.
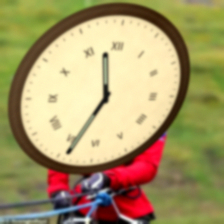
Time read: 11.34
